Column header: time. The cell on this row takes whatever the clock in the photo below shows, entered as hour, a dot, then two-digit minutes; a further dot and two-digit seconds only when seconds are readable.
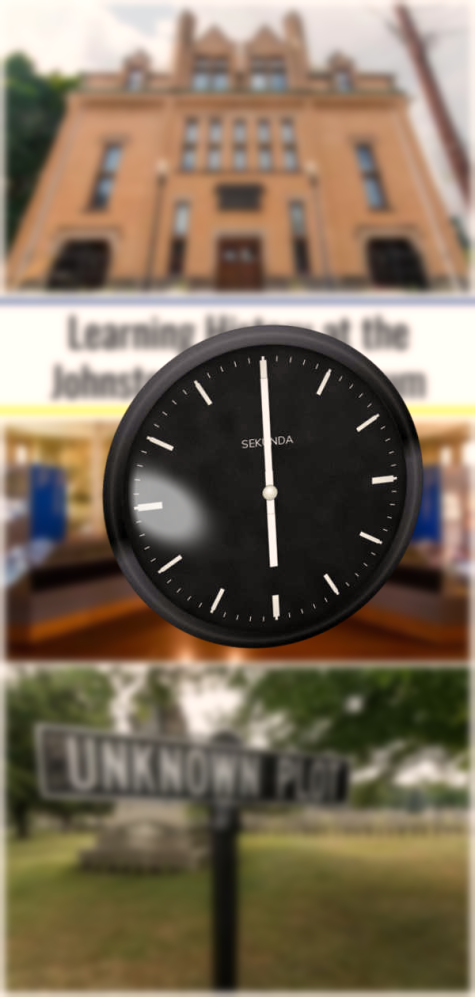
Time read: 6.00
